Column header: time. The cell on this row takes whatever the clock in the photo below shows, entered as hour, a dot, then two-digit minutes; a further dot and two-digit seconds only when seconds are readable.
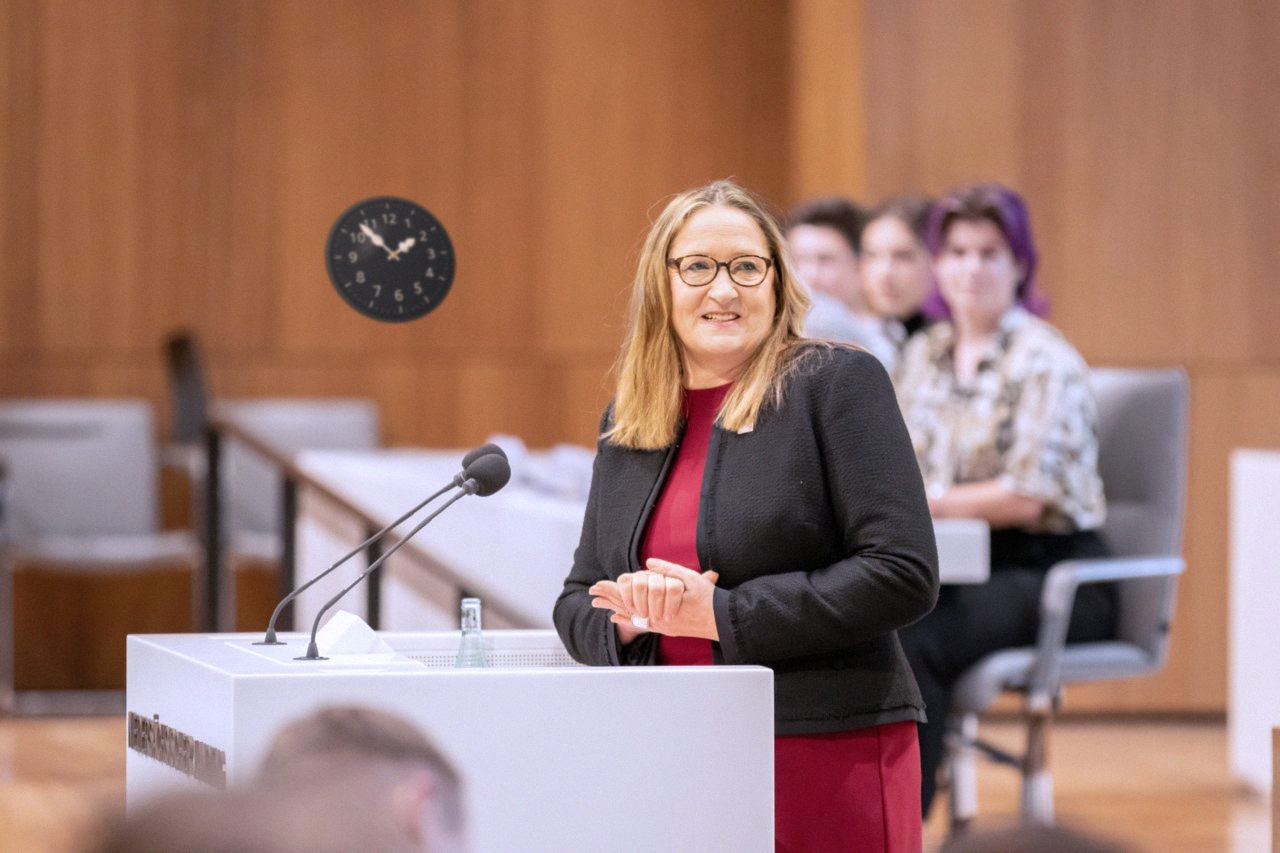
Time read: 1.53
